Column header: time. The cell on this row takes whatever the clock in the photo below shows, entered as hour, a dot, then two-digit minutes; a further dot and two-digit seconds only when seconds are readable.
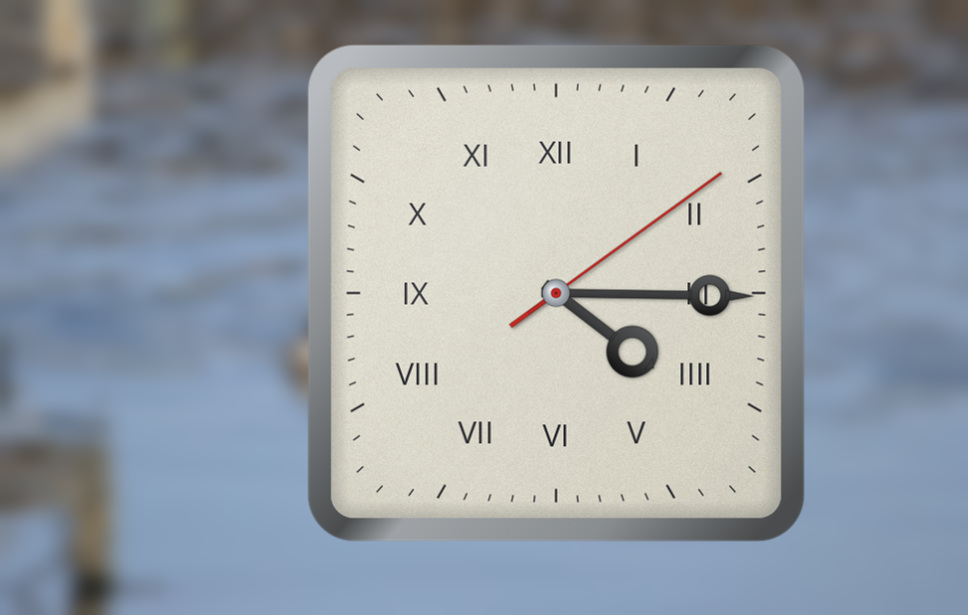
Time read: 4.15.09
